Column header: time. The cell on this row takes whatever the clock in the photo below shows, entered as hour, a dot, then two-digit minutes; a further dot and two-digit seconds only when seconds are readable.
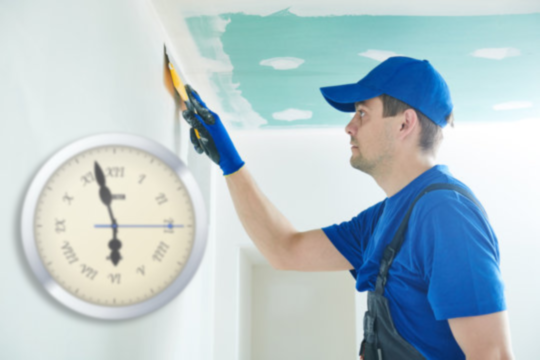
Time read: 5.57.15
